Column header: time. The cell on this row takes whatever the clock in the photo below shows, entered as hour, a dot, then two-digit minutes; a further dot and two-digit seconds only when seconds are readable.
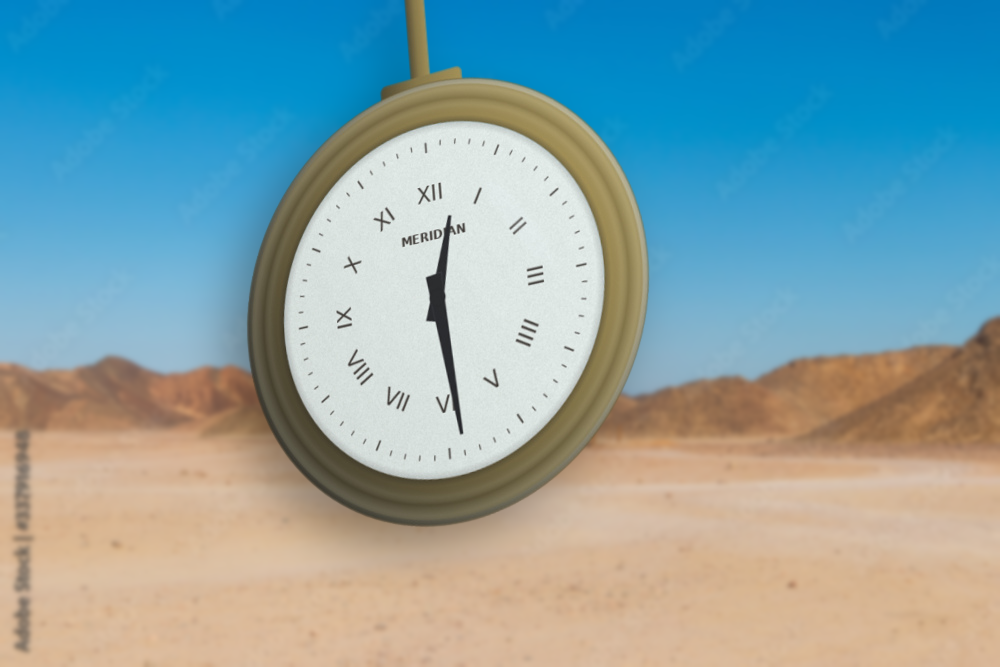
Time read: 12.29
